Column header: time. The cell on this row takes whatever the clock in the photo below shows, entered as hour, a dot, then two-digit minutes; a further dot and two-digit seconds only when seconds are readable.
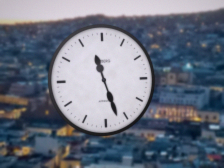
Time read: 11.27
